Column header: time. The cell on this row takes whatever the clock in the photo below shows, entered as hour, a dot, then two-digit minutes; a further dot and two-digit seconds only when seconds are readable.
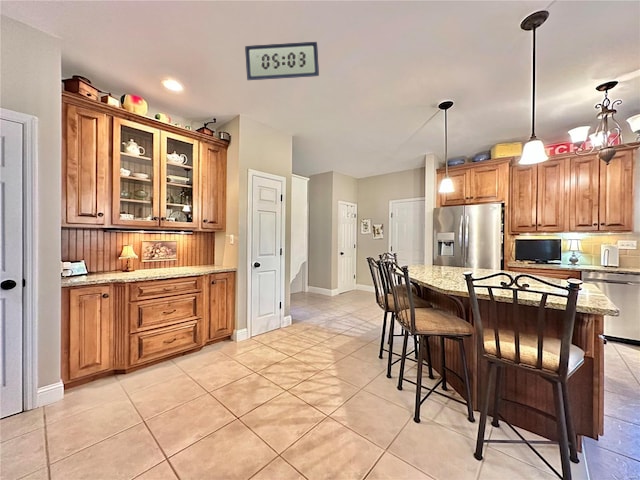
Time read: 5.03
